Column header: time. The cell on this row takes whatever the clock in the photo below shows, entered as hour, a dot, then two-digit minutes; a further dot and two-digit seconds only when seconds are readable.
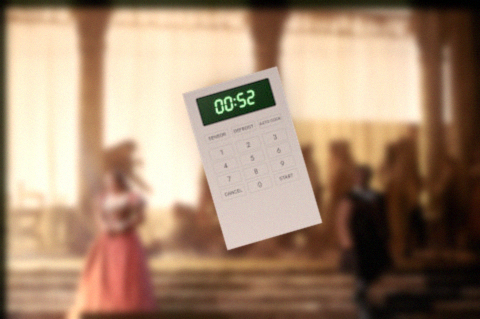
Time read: 0.52
